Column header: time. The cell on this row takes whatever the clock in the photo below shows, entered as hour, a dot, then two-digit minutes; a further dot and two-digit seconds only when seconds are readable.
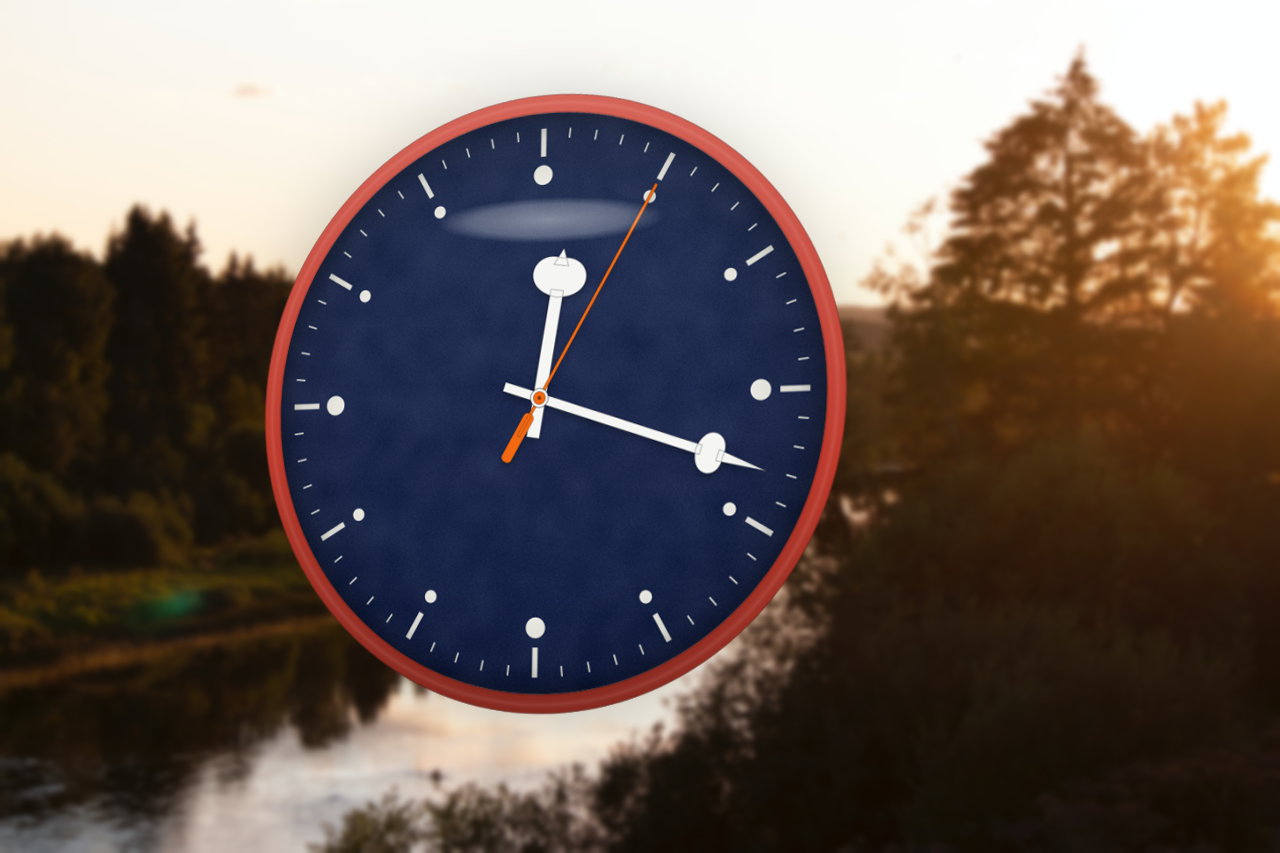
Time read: 12.18.05
